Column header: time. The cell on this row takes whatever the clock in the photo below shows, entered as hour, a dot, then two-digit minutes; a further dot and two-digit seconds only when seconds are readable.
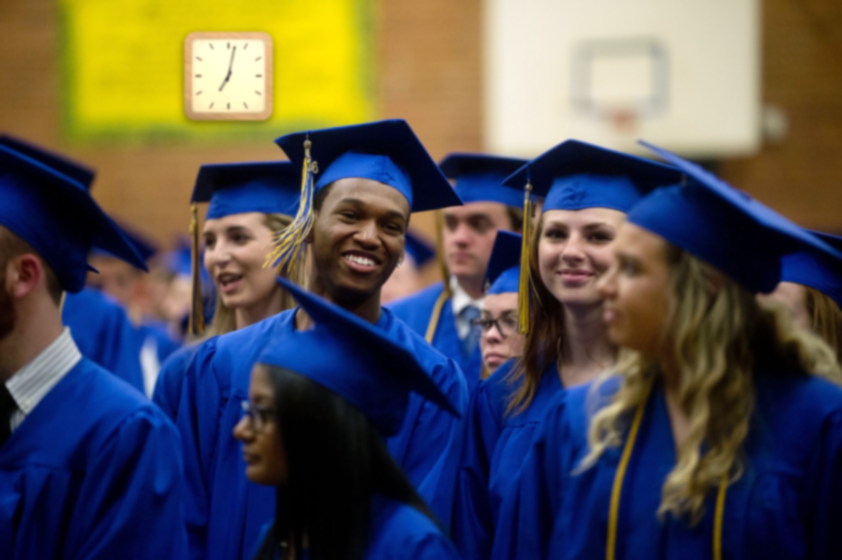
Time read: 7.02
